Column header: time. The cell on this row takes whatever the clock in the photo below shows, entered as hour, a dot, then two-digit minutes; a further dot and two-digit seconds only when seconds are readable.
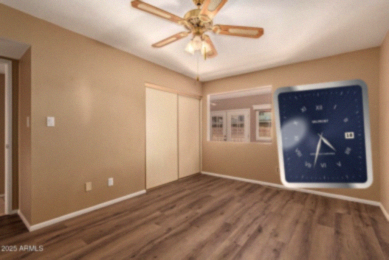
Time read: 4.33
